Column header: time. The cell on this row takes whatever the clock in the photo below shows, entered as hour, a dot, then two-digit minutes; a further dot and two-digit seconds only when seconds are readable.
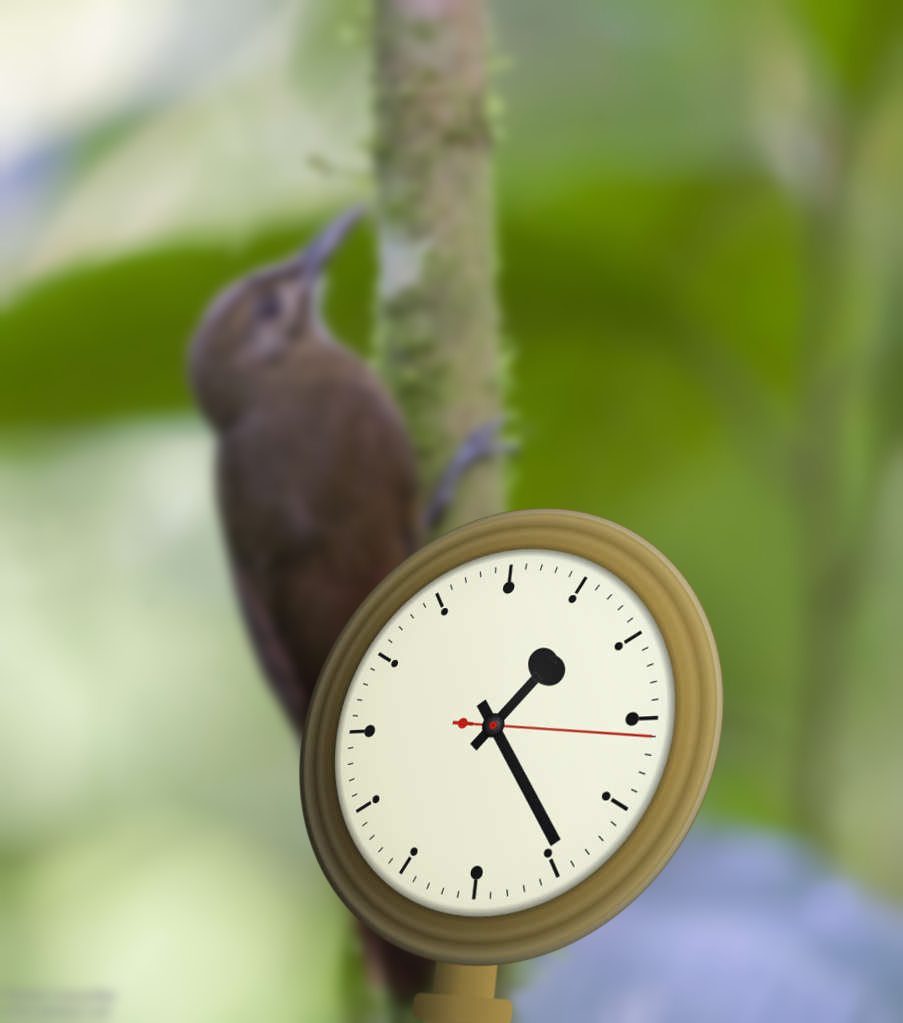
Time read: 1.24.16
